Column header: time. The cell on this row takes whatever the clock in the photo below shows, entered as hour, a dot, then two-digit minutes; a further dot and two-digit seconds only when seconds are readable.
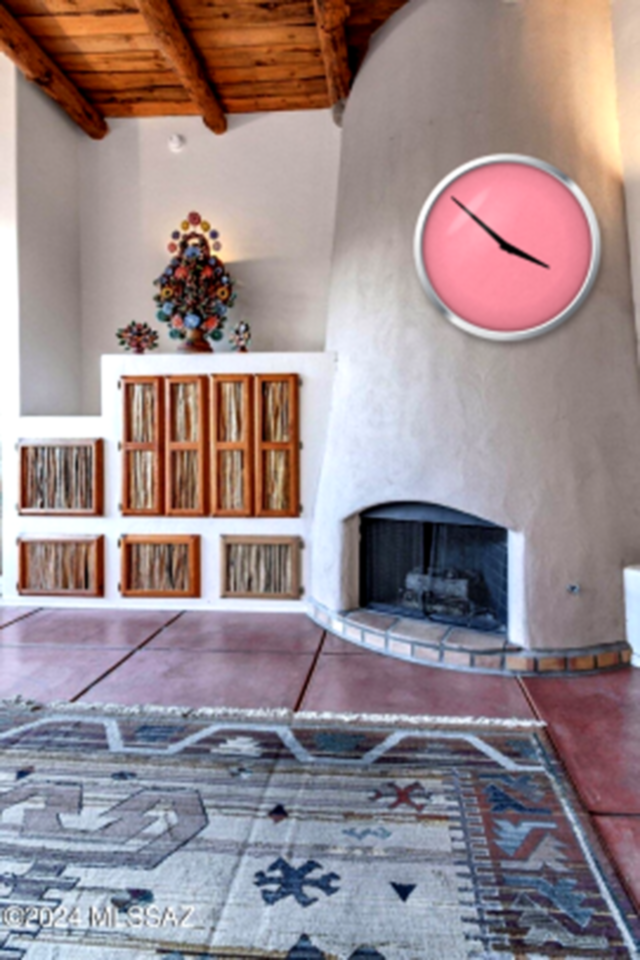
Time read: 3.52
